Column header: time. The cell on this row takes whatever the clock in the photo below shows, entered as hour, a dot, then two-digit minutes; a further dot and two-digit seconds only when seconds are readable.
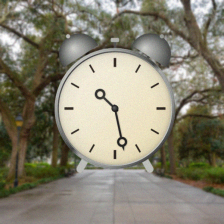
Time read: 10.28
